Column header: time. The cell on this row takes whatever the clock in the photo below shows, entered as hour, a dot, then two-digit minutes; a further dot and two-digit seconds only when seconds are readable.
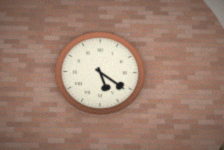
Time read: 5.21
